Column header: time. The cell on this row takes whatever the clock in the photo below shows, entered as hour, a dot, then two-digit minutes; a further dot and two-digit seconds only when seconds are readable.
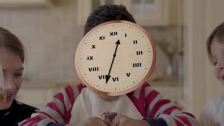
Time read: 12.33
